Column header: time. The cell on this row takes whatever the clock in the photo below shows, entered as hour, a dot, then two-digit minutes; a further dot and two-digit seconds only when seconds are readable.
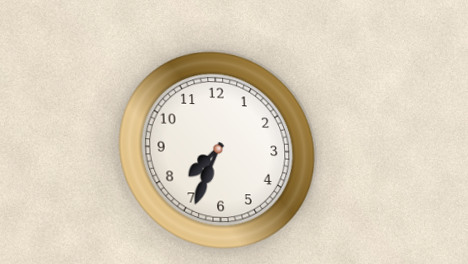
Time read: 7.34
